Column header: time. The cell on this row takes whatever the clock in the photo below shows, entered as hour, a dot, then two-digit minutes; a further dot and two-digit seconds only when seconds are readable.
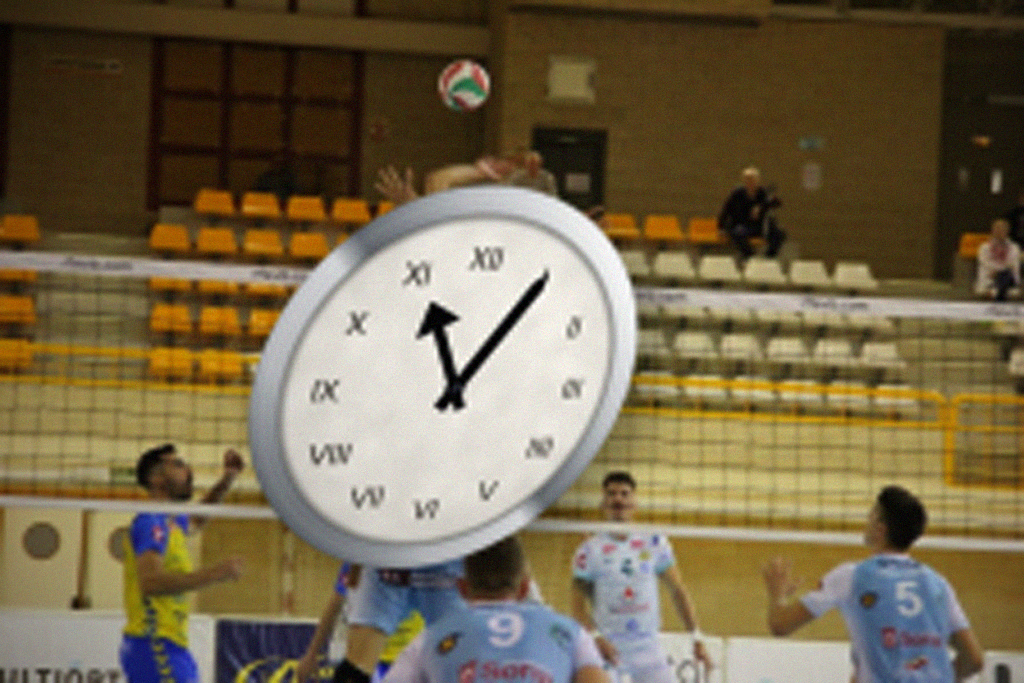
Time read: 11.05
